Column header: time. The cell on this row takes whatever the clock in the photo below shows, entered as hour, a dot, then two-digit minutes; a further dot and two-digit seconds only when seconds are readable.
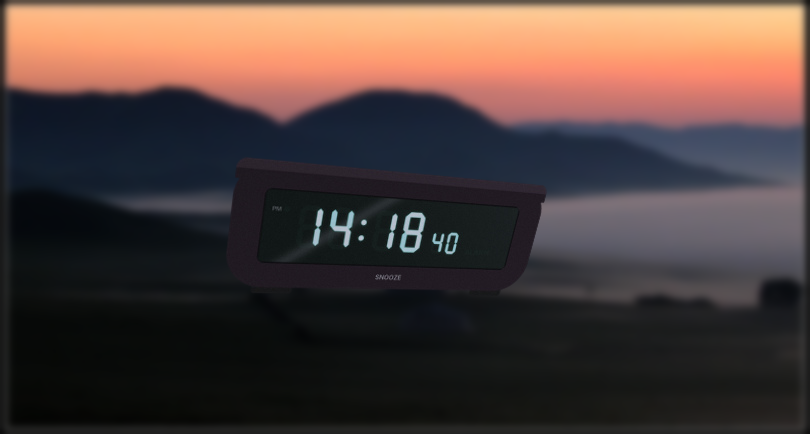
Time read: 14.18.40
